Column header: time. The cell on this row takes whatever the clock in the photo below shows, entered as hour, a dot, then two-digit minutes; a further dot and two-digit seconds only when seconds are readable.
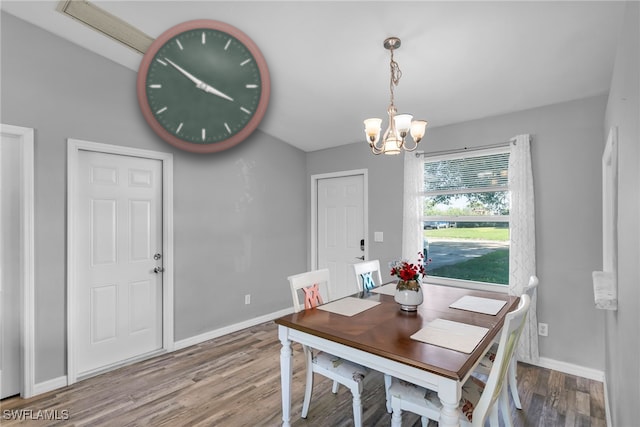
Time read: 3.51
